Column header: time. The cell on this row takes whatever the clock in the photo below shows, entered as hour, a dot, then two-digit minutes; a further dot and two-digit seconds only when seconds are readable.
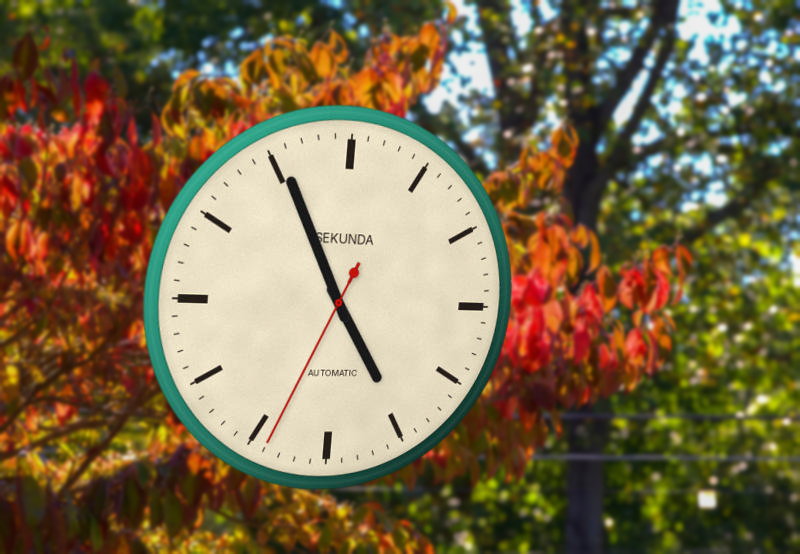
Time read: 4.55.34
